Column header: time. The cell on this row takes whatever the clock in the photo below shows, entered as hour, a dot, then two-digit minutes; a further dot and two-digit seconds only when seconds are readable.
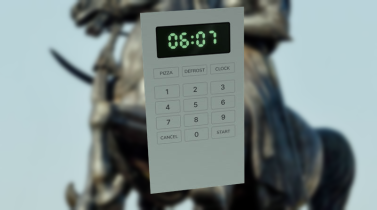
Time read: 6.07
